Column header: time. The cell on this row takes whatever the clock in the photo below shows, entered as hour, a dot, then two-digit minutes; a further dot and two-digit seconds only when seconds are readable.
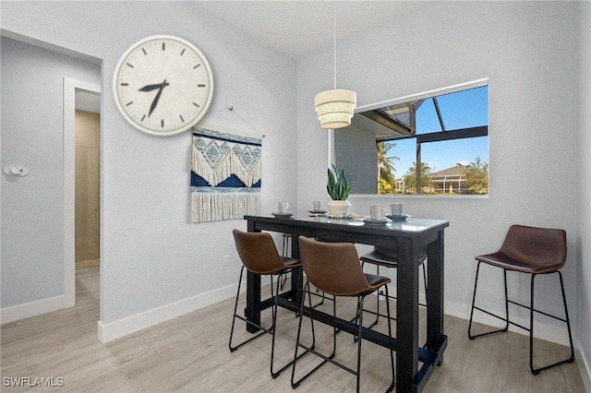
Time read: 8.34
